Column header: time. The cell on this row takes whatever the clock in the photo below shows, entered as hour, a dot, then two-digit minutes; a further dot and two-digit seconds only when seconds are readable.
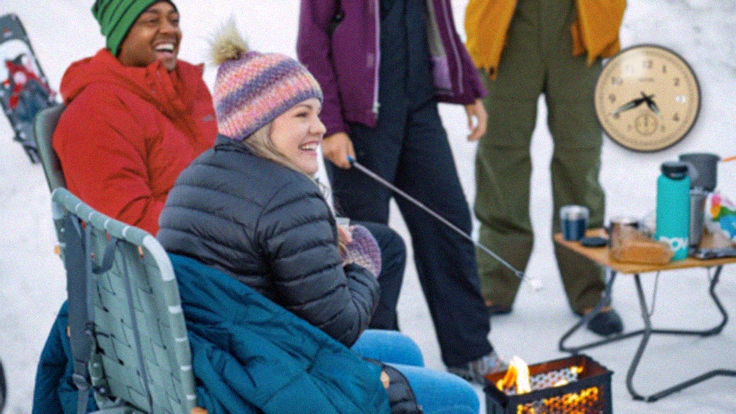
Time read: 4.41
